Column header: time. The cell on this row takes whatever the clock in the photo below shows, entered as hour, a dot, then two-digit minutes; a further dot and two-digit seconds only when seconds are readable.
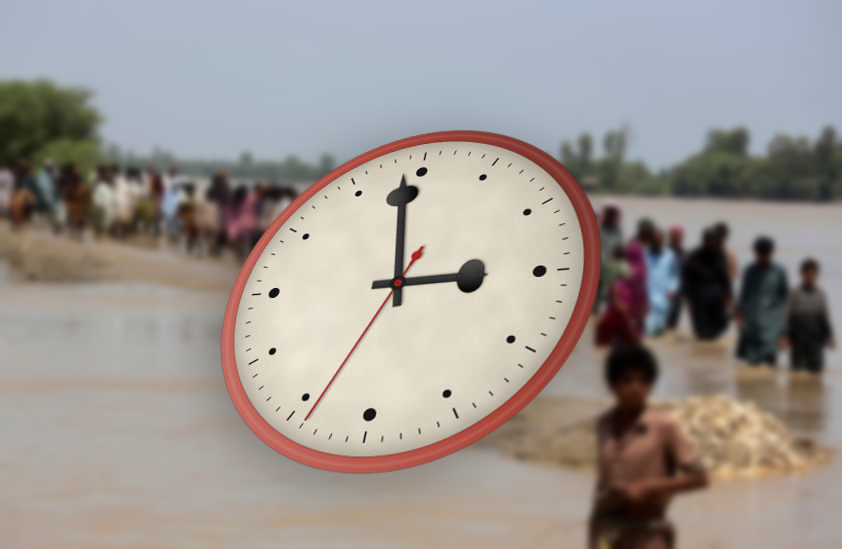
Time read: 2.58.34
